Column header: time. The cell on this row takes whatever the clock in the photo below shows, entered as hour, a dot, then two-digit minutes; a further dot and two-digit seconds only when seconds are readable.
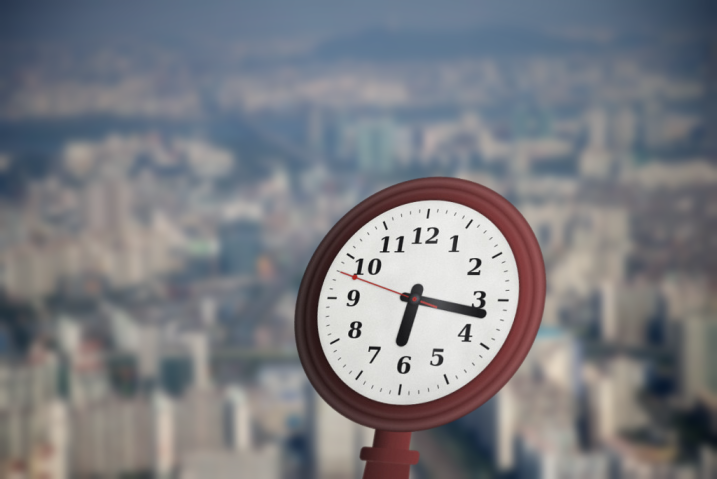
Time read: 6.16.48
